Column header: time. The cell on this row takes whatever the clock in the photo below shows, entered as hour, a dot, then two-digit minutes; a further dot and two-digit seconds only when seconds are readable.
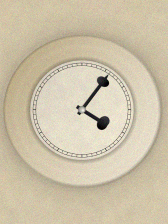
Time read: 4.06
